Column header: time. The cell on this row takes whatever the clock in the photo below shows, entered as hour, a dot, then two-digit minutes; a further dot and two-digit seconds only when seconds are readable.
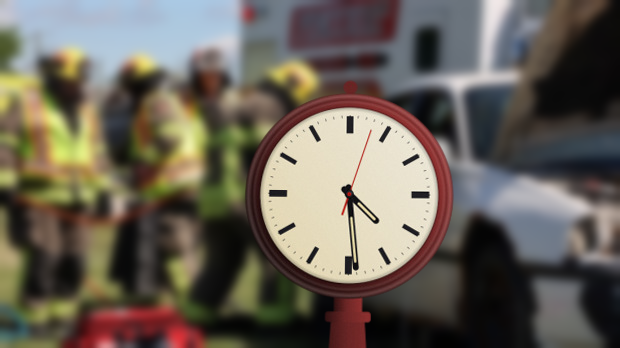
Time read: 4.29.03
